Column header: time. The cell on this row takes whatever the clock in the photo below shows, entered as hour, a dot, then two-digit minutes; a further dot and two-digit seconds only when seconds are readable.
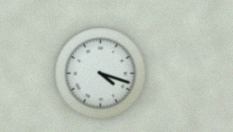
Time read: 4.18
